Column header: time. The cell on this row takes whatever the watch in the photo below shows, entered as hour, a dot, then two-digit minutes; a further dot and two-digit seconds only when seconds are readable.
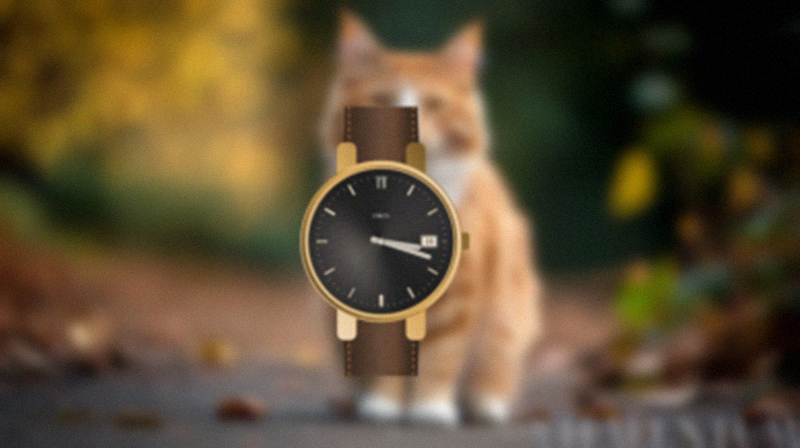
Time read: 3.18
